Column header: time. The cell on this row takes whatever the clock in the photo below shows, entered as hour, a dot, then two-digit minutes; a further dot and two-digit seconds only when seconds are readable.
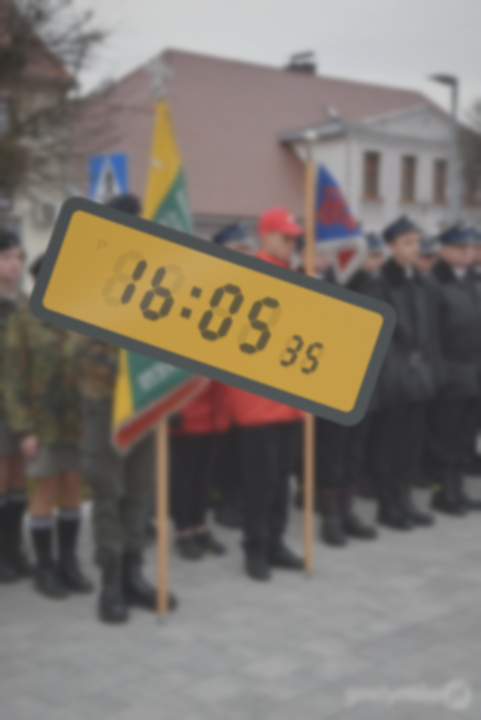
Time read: 16.05.35
